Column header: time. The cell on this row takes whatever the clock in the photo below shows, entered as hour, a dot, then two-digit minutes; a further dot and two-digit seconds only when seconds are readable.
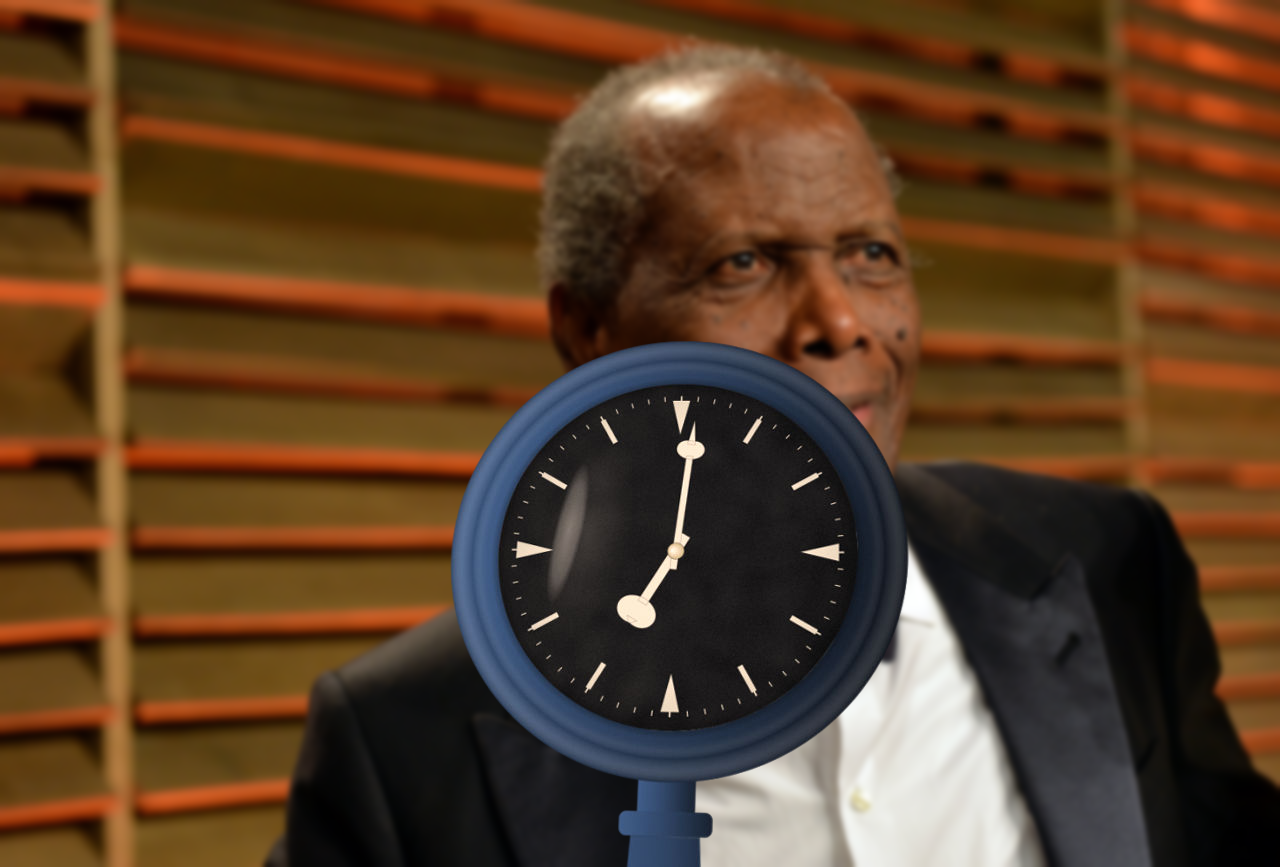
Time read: 7.01
